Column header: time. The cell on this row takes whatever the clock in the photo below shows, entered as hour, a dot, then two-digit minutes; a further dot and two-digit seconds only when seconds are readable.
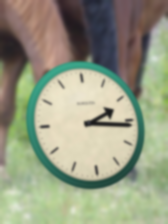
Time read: 2.16
